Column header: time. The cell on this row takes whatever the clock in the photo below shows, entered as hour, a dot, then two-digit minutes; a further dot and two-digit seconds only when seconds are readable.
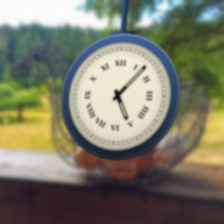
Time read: 5.07
